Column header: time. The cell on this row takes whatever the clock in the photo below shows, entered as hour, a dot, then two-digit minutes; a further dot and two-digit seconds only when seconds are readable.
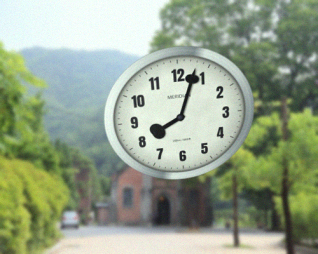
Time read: 8.03
